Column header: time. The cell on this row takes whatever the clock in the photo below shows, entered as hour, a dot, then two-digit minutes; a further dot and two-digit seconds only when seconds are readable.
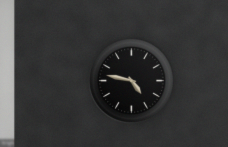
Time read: 4.47
